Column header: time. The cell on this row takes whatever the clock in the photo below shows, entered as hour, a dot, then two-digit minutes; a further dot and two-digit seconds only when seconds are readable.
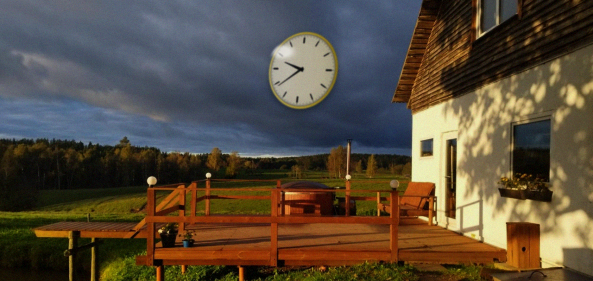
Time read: 9.39
